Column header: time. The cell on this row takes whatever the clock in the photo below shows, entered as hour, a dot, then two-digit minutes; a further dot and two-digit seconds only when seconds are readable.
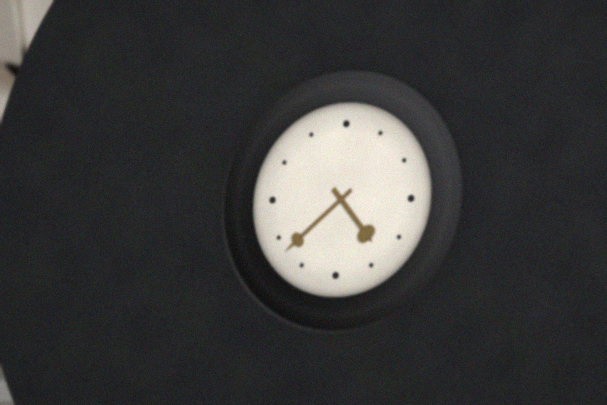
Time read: 4.38
